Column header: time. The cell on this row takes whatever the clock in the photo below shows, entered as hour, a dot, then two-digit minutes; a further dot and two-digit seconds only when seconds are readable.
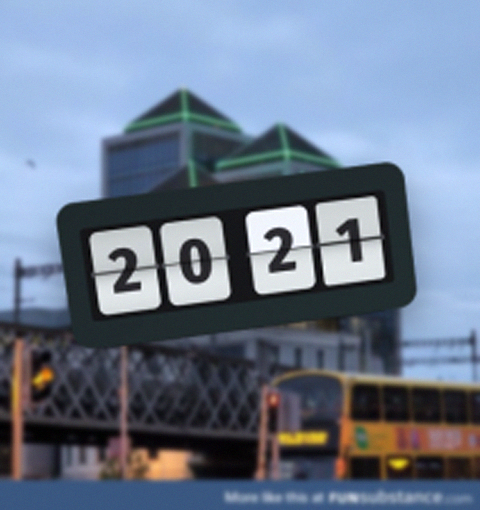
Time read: 20.21
